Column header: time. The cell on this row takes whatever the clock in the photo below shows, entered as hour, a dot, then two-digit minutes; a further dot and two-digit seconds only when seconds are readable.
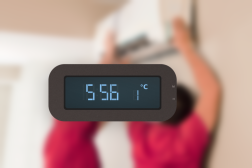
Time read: 5.56
